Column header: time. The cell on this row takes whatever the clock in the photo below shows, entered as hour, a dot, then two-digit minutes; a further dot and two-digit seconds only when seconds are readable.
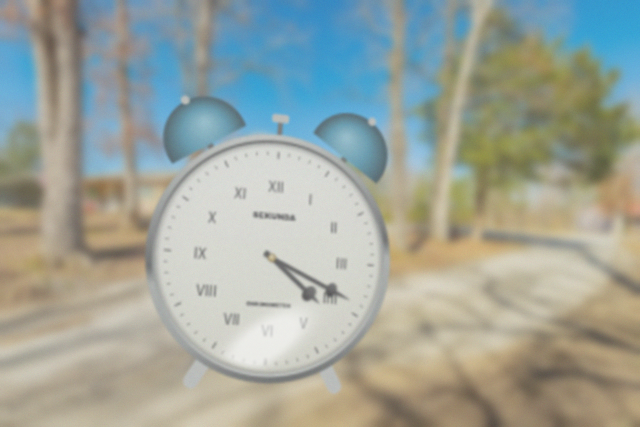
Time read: 4.19
